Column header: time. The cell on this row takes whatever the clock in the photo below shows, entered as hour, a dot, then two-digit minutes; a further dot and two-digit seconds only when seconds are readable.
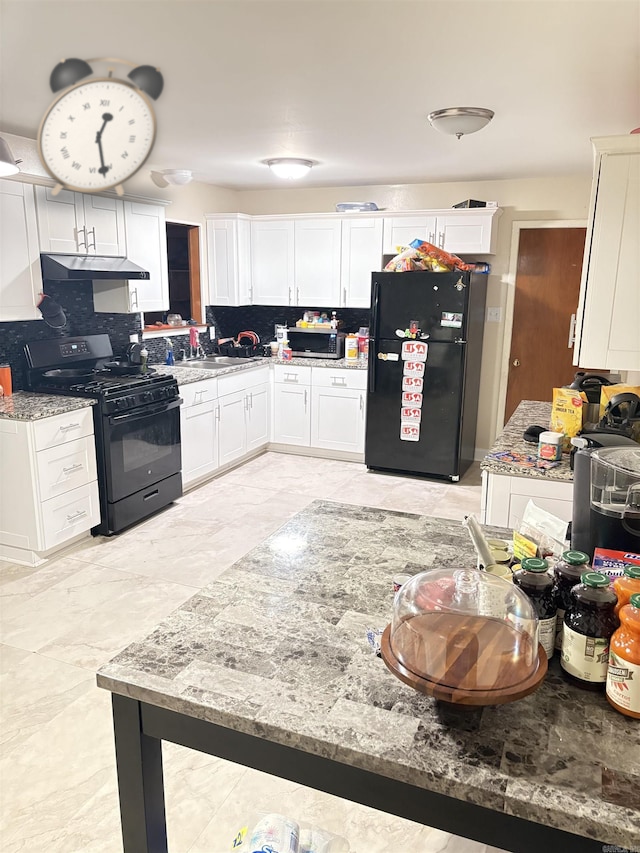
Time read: 12.27
